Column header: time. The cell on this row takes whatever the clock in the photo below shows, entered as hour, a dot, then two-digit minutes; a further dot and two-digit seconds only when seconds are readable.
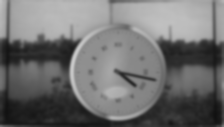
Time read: 4.17
